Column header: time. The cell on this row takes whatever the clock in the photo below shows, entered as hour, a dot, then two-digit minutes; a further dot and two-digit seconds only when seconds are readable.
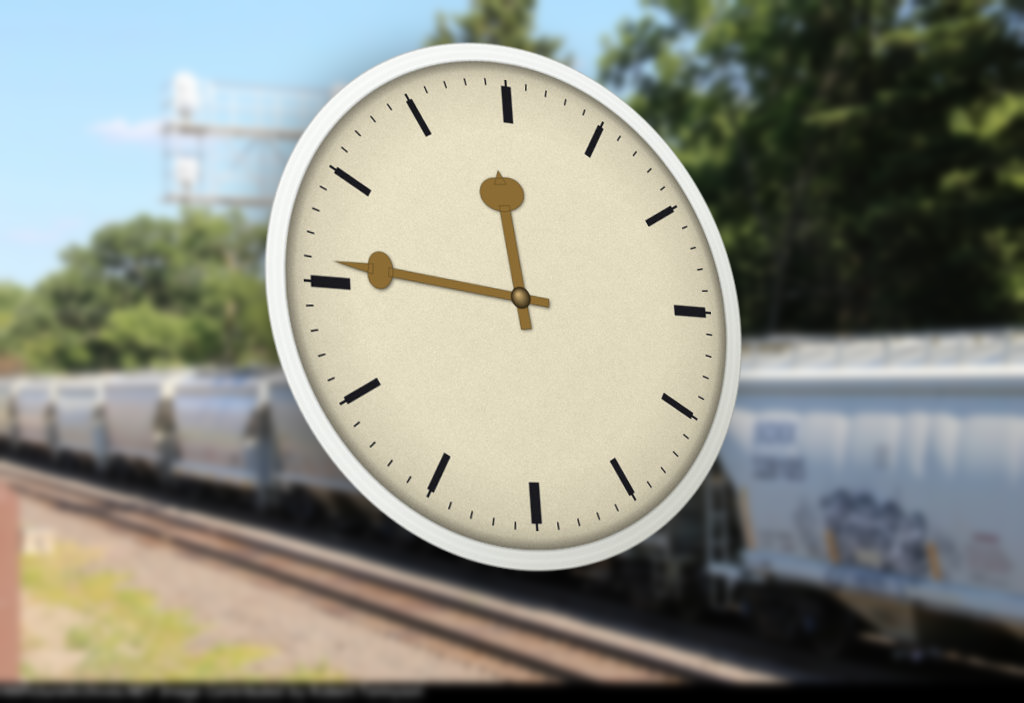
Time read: 11.46
